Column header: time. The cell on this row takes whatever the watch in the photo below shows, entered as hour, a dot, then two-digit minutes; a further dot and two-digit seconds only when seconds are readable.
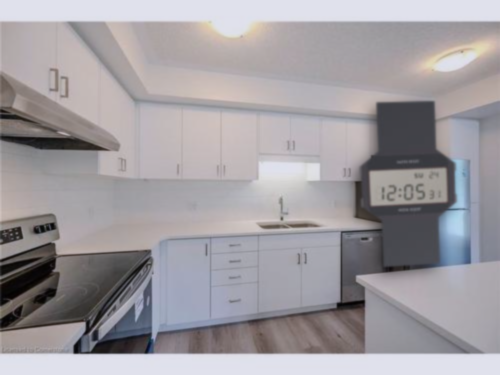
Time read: 12.05
